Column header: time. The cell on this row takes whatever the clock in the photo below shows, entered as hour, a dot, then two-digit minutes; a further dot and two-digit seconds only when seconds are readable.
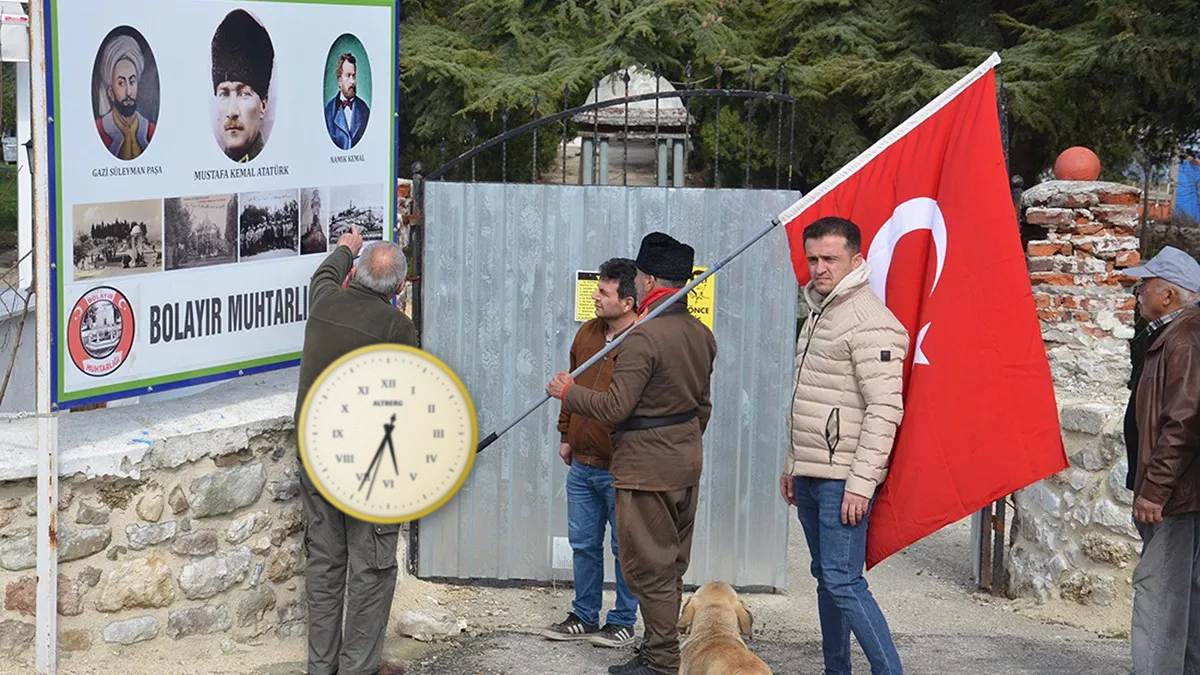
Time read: 5.34.33
